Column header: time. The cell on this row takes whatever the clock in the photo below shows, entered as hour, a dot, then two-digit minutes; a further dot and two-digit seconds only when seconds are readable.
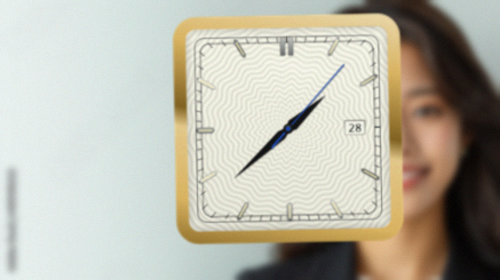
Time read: 1.38.07
